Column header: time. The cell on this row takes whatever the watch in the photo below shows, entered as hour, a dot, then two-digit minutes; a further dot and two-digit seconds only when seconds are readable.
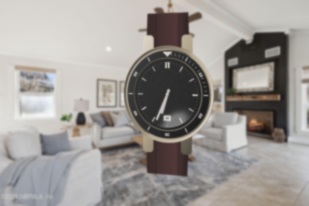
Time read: 6.34
